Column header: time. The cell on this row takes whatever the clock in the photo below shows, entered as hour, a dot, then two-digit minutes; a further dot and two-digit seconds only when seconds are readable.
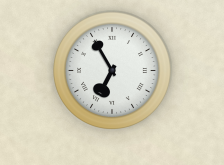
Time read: 6.55
